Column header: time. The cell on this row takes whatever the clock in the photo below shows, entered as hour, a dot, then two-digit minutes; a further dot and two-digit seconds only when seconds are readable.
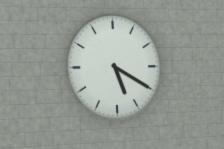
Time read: 5.20
